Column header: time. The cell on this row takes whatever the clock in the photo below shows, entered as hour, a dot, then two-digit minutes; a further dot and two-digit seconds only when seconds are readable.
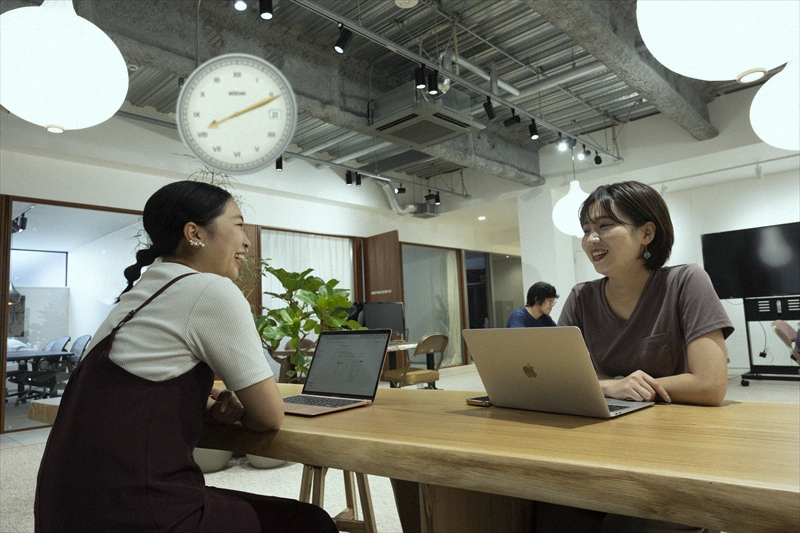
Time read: 8.11
